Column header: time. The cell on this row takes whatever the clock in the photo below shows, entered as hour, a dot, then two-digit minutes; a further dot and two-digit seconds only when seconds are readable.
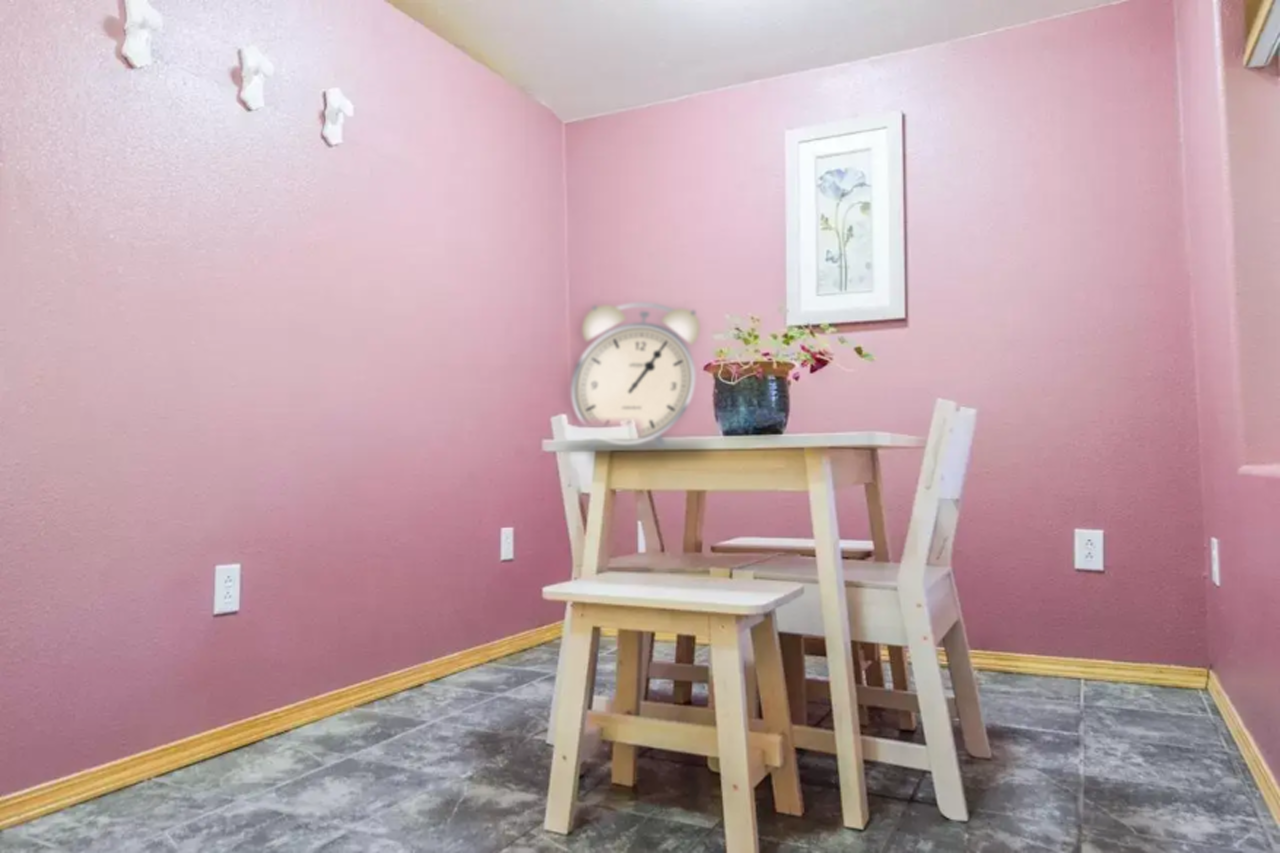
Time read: 1.05
